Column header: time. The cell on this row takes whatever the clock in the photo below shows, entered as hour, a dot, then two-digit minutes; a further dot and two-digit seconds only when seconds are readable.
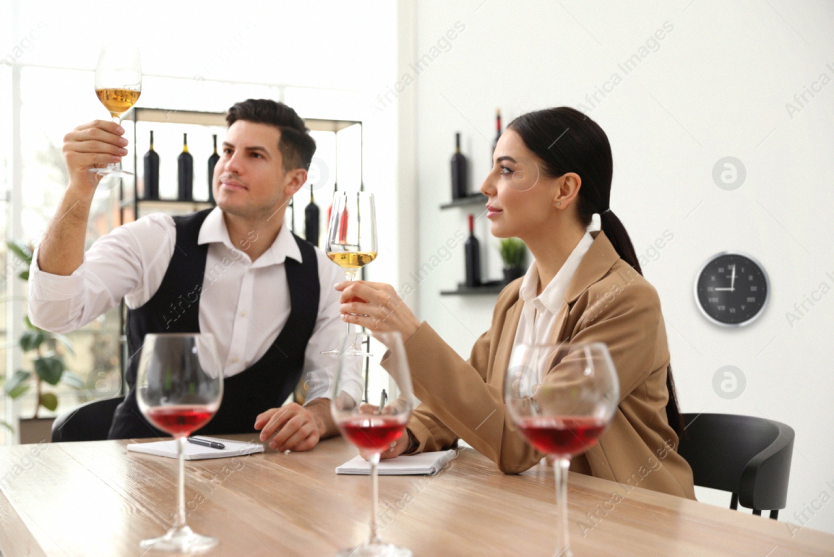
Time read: 9.01
